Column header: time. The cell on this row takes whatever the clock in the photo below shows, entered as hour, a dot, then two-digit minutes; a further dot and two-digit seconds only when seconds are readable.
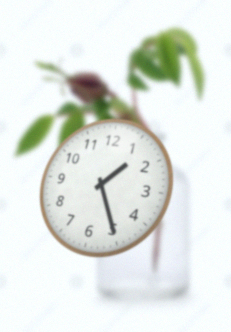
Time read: 1.25
